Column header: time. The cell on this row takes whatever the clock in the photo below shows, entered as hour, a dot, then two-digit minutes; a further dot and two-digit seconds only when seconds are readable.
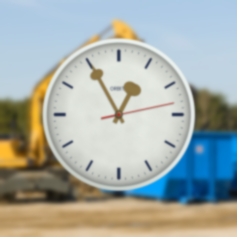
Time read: 12.55.13
